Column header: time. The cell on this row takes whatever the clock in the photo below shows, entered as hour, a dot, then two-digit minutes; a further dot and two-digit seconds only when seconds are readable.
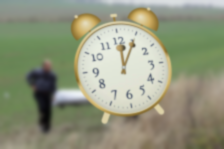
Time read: 12.05
